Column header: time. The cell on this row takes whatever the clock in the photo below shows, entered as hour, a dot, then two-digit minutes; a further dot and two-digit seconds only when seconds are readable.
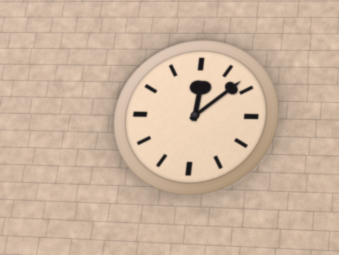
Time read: 12.08
